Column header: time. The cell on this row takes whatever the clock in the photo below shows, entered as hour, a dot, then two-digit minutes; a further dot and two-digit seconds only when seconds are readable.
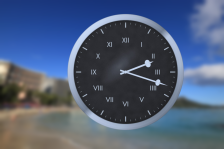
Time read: 2.18
